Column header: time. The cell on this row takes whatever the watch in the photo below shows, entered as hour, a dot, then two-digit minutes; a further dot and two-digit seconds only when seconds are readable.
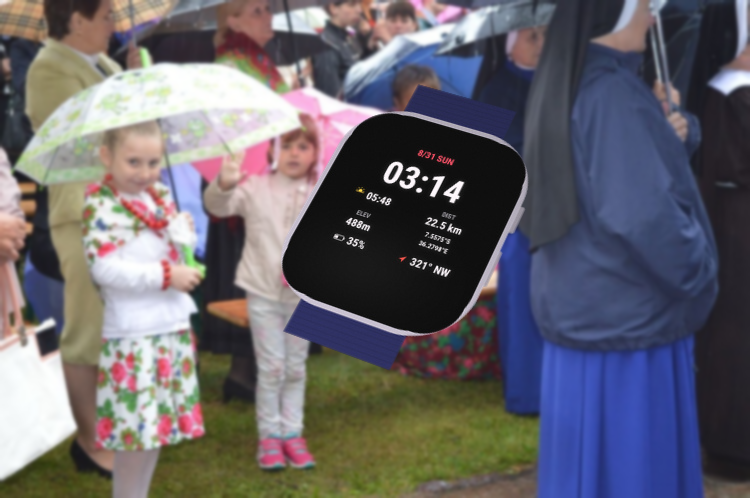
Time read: 3.14
